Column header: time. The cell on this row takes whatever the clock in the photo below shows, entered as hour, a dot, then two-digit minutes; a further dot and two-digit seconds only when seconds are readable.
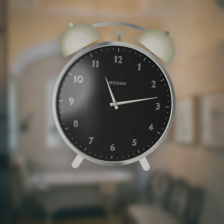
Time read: 11.13
